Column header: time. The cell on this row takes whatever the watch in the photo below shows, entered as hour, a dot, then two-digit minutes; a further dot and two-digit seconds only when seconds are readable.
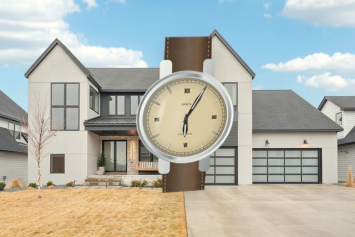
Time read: 6.05
